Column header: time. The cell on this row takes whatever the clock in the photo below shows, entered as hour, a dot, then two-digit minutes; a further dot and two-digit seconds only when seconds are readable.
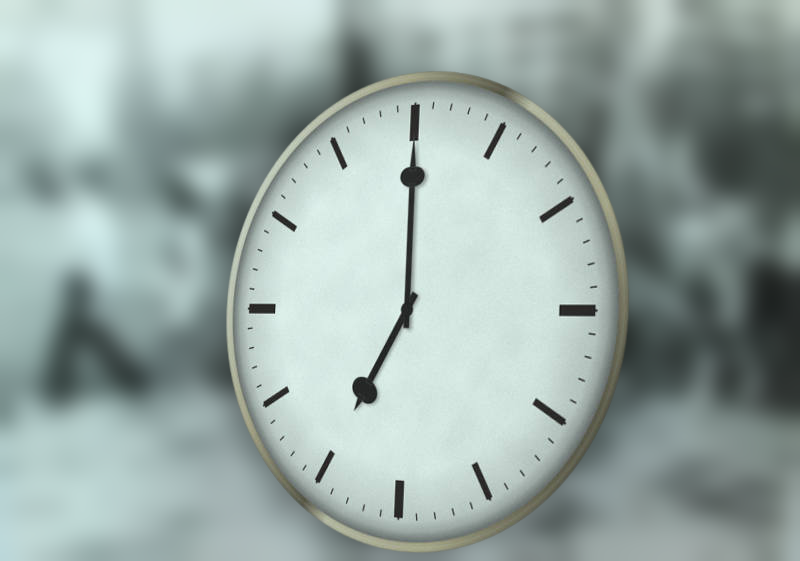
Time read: 7.00
